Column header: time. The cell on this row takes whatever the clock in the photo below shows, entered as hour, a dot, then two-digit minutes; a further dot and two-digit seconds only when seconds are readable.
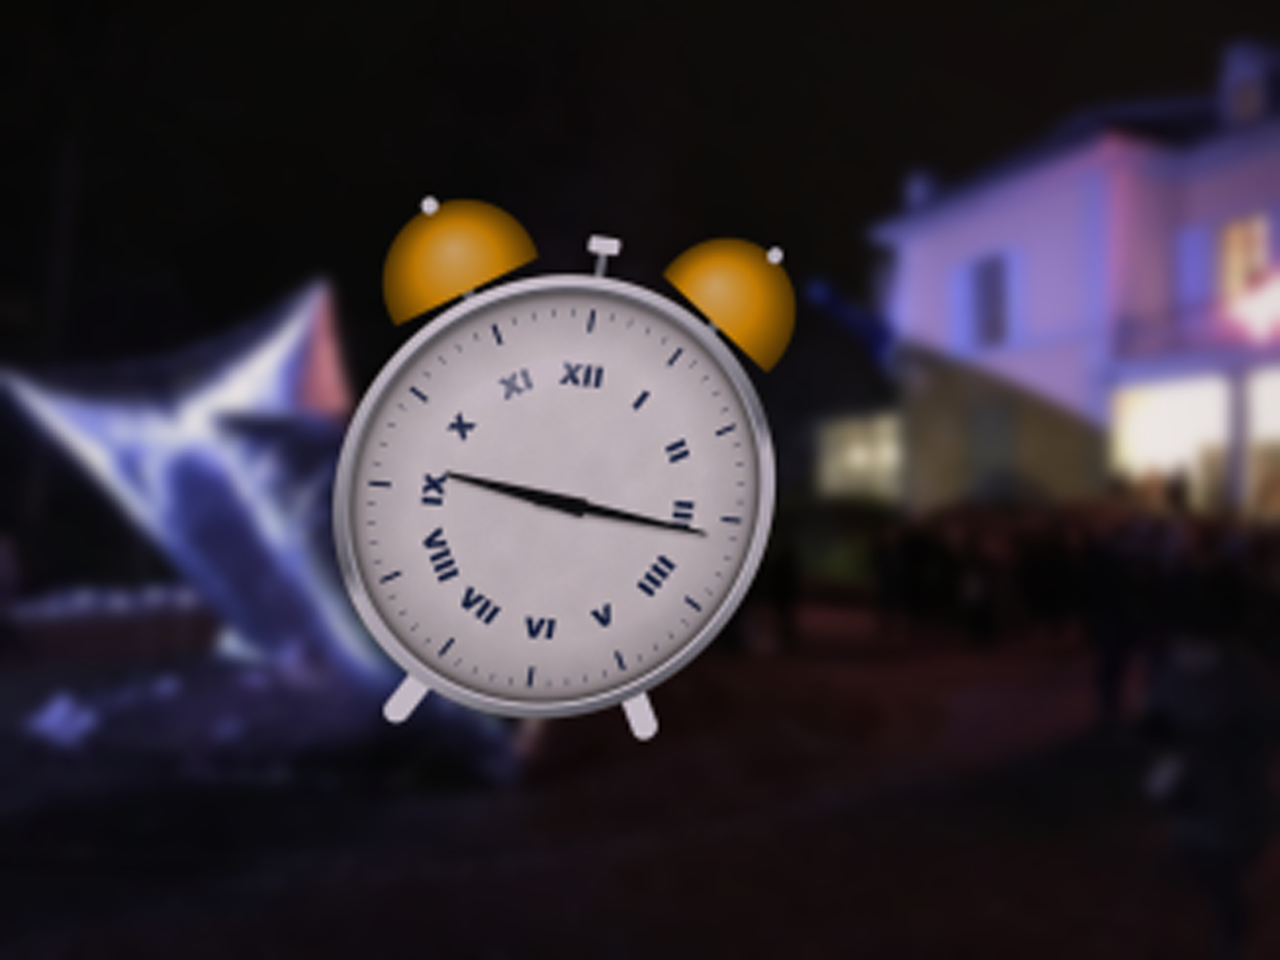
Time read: 9.16
